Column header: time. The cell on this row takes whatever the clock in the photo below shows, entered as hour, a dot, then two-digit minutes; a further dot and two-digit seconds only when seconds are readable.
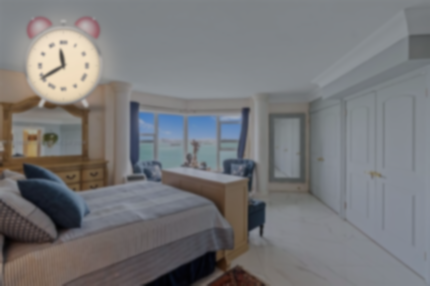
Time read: 11.40
